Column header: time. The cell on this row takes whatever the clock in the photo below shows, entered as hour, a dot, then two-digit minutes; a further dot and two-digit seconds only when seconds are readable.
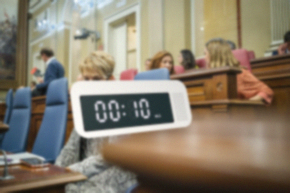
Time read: 0.10
